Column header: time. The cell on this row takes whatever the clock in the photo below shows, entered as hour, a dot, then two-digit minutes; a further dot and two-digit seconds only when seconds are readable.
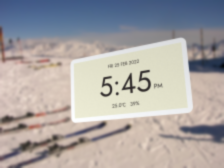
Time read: 5.45
